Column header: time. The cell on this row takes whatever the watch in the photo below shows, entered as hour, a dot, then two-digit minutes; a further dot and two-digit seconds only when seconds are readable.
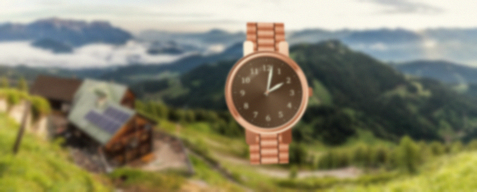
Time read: 2.02
